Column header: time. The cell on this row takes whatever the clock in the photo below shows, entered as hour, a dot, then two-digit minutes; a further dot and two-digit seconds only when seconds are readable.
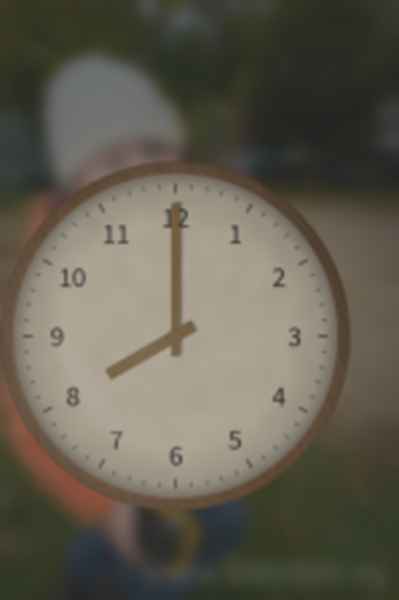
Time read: 8.00
